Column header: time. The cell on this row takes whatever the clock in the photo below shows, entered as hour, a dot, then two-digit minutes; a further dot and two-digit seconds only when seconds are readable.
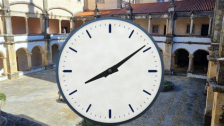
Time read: 8.09
